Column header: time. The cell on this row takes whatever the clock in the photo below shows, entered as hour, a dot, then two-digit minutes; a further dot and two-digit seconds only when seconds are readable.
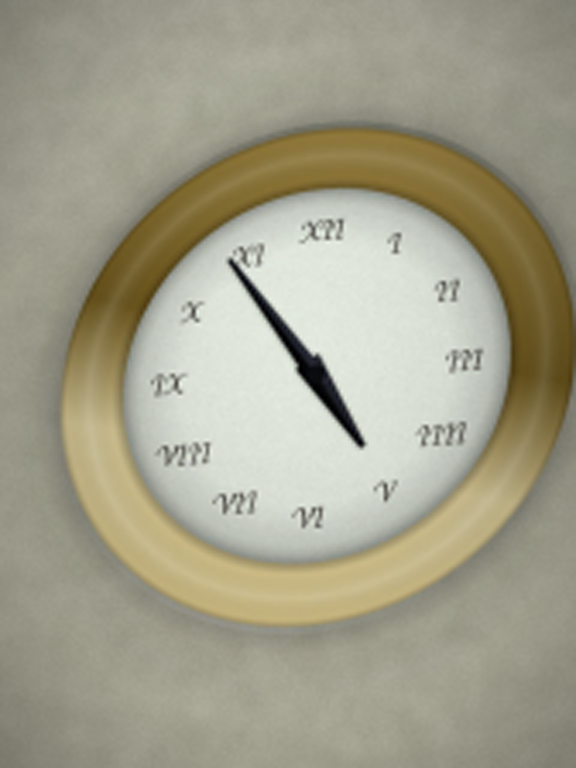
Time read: 4.54
